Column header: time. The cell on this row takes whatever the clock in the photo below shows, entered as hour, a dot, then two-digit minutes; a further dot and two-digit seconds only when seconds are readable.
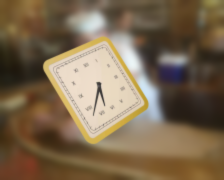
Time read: 6.38
